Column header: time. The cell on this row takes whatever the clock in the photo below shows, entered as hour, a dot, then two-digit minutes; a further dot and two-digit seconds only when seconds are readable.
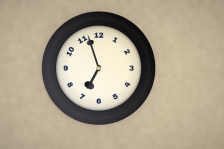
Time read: 6.57
